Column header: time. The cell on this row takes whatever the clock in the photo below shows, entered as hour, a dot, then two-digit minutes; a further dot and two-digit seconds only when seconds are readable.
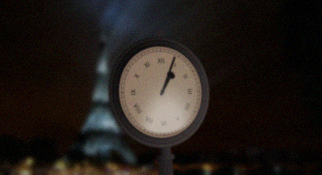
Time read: 1.04
